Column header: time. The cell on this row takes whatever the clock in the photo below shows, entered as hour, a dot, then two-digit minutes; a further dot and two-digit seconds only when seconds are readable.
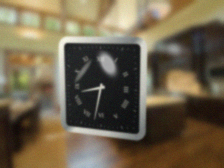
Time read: 8.32
